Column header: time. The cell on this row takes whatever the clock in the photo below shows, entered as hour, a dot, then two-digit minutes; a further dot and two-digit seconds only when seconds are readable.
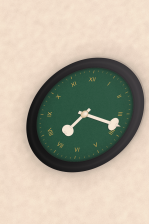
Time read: 7.18
